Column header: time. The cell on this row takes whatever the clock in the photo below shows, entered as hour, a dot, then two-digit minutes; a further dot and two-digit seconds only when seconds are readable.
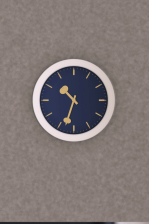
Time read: 10.33
